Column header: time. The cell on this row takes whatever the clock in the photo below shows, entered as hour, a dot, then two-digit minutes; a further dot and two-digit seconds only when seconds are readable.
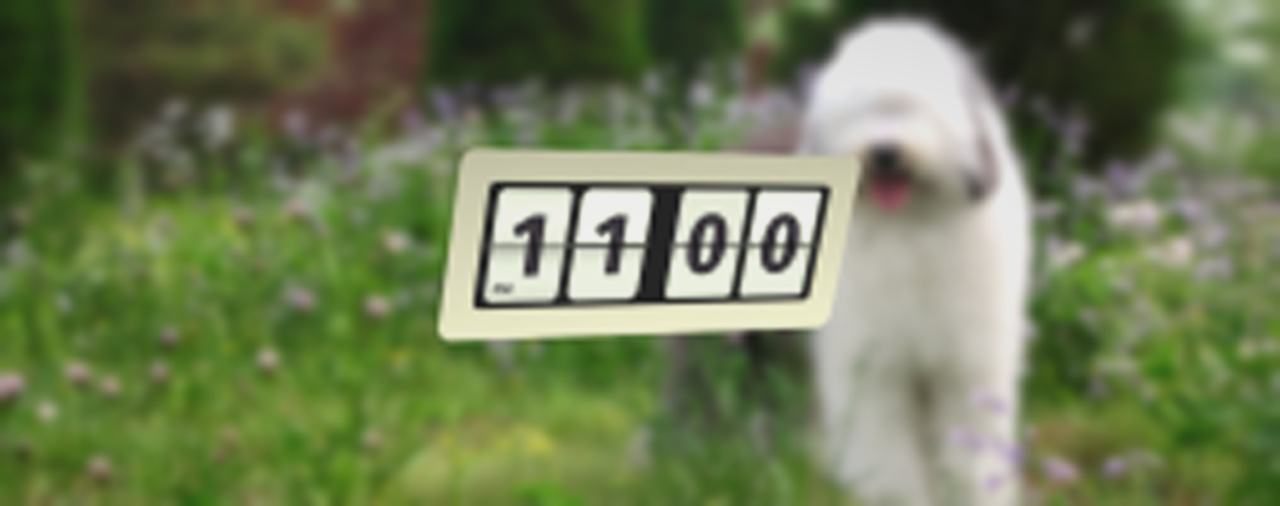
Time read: 11.00
